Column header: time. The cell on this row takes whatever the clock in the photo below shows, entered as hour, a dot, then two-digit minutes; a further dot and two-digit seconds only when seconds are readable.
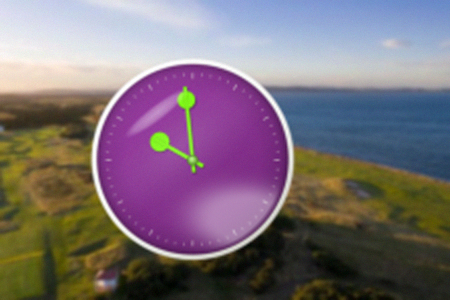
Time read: 9.59
